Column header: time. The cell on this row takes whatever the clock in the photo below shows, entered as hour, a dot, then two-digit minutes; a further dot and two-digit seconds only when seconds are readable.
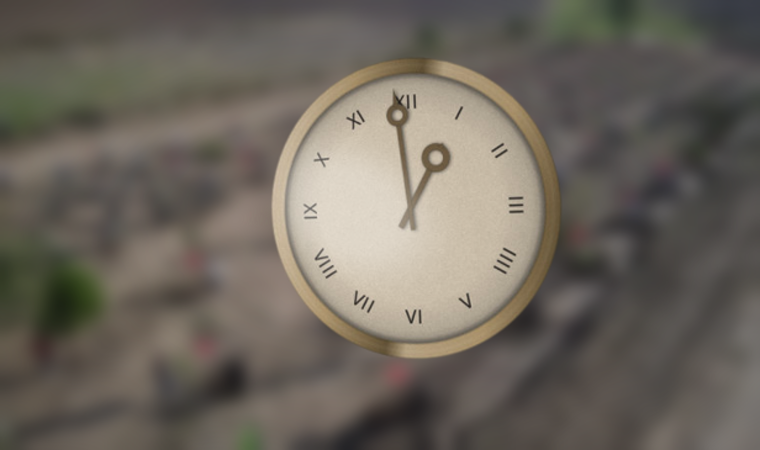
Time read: 12.59
